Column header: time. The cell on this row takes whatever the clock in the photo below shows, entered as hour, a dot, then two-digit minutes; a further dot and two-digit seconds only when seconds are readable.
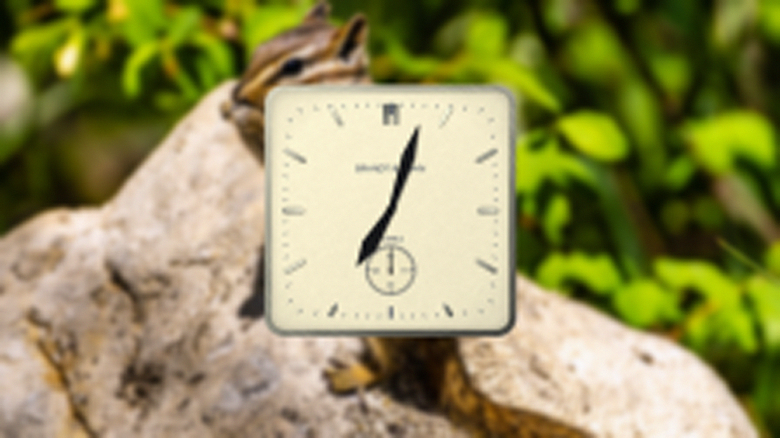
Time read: 7.03
